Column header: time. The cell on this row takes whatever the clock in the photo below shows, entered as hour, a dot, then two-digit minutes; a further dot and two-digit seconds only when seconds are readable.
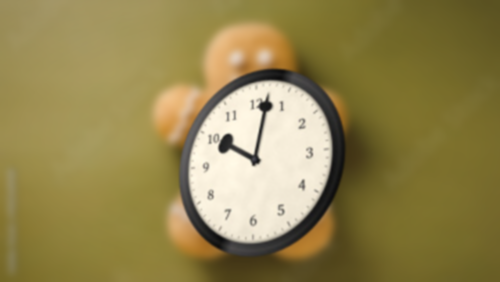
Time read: 10.02
